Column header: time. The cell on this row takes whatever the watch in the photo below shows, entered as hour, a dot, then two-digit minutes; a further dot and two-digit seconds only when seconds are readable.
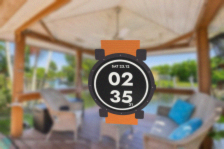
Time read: 2.35
